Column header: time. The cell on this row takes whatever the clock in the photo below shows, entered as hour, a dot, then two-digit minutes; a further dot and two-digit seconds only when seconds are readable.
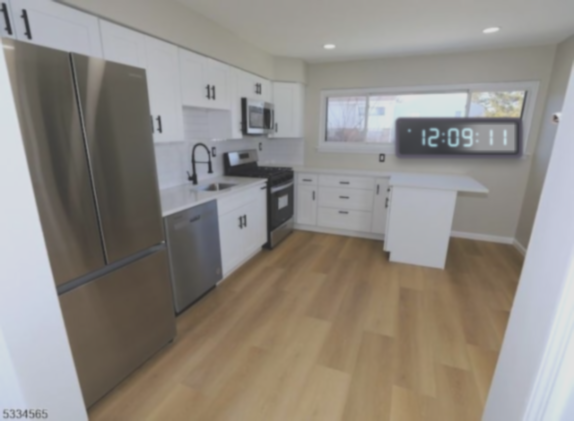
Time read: 12.09.11
